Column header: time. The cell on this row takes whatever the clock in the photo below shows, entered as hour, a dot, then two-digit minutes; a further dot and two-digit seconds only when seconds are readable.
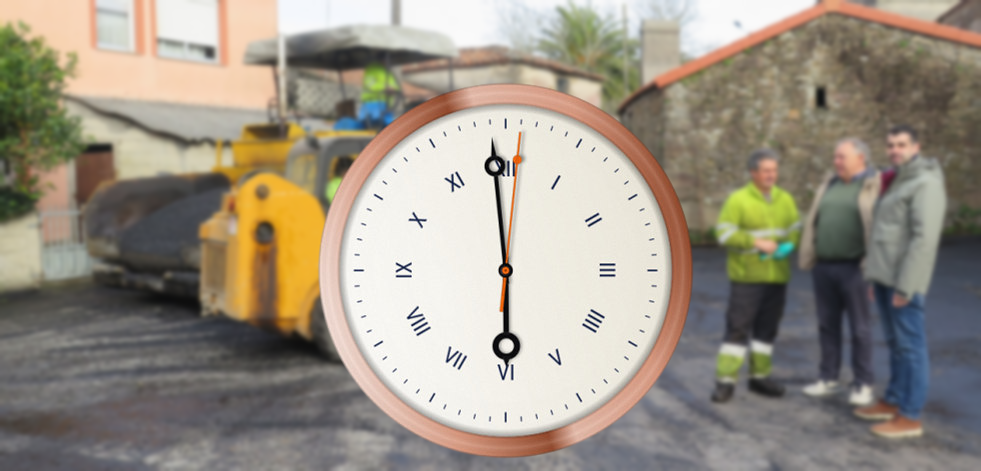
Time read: 5.59.01
